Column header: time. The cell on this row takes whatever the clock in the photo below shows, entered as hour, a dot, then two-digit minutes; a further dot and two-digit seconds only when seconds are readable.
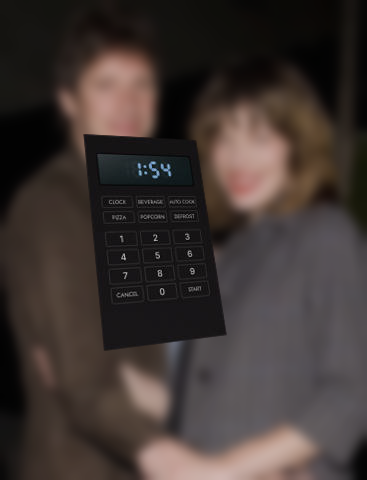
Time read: 1.54
